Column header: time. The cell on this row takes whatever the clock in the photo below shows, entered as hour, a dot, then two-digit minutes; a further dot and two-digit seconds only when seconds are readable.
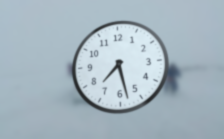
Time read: 7.28
